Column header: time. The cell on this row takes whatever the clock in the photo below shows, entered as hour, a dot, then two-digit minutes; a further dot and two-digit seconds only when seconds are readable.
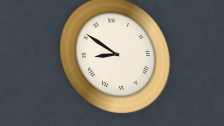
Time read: 8.51
